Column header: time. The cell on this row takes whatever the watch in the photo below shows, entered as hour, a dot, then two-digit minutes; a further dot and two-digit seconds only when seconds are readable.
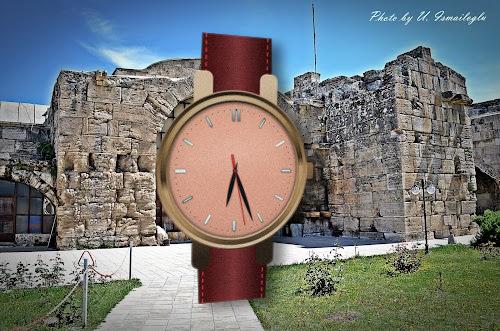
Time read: 6.26.28
